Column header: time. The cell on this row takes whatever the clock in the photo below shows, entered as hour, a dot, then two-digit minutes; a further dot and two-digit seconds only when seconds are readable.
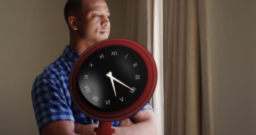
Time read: 5.20
